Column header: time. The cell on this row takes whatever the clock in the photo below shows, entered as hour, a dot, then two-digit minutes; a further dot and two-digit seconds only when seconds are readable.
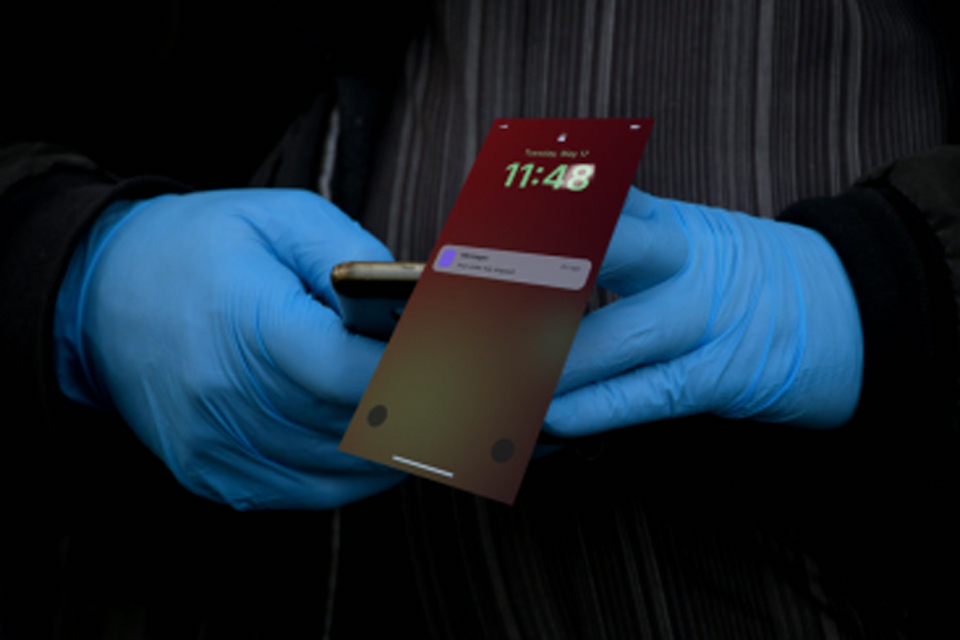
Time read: 11.48
